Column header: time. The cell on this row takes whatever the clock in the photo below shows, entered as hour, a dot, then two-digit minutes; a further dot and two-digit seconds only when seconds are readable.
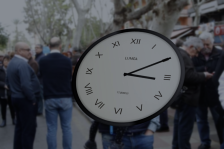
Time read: 3.10
